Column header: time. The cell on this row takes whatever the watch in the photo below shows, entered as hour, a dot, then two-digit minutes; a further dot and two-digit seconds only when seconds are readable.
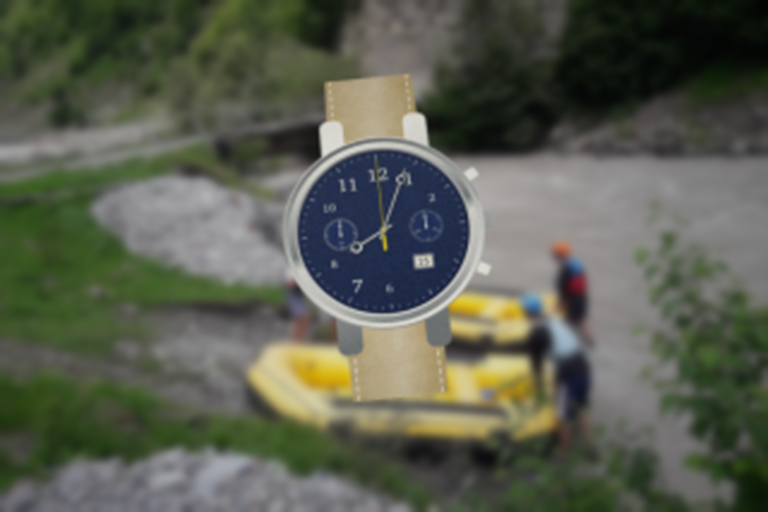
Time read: 8.04
